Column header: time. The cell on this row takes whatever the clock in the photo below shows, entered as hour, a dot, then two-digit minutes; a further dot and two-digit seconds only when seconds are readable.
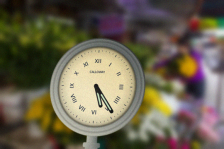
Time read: 5.24
